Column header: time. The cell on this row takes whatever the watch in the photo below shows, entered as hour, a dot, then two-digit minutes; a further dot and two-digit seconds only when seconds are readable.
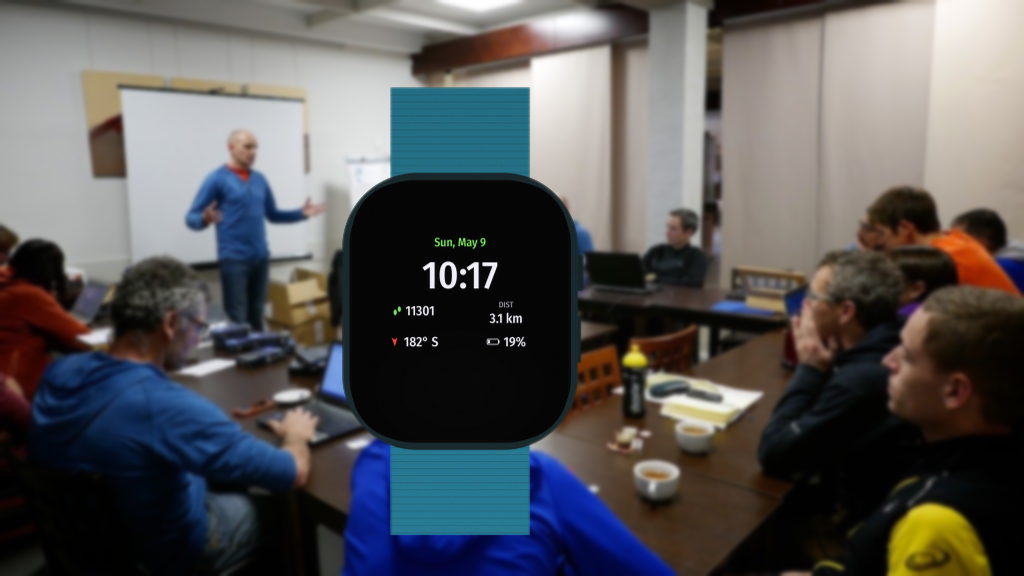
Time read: 10.17
